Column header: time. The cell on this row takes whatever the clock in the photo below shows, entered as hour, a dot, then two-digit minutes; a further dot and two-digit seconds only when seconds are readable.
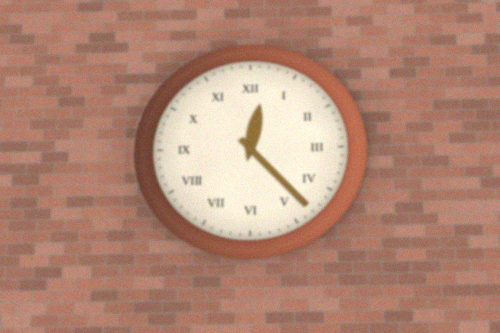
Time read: 12.23
